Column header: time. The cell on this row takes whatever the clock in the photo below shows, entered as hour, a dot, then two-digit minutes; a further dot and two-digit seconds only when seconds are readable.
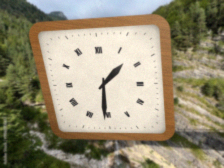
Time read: 1.31
